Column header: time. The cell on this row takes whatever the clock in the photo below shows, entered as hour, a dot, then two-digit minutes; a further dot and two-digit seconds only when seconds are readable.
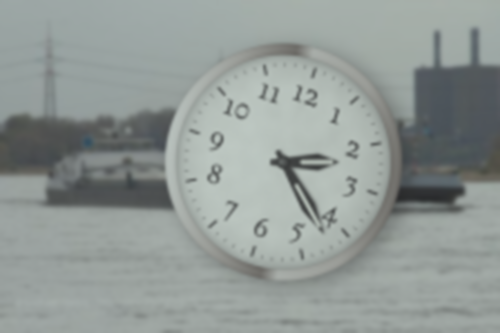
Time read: 2.22
